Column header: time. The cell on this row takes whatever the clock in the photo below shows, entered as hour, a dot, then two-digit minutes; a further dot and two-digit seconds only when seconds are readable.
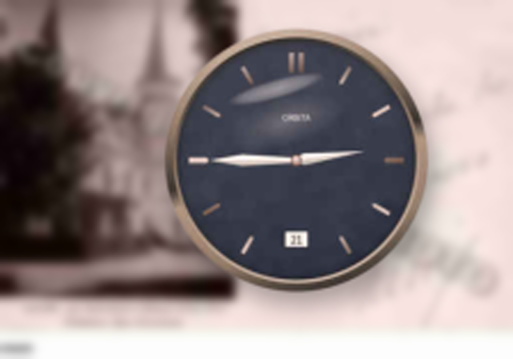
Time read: 2.45
